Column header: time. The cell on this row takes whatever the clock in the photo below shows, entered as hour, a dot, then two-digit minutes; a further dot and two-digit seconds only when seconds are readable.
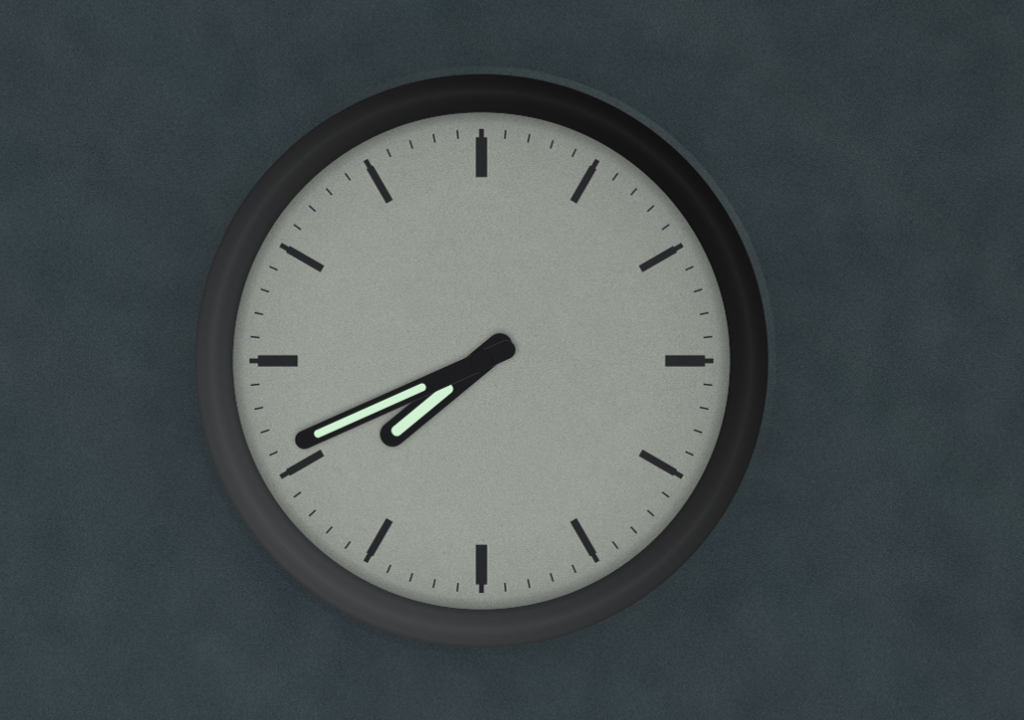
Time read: 7.41
